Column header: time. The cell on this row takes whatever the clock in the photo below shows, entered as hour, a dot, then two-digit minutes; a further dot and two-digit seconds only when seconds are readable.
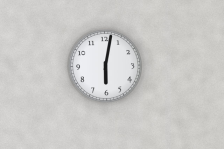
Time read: 6.02
